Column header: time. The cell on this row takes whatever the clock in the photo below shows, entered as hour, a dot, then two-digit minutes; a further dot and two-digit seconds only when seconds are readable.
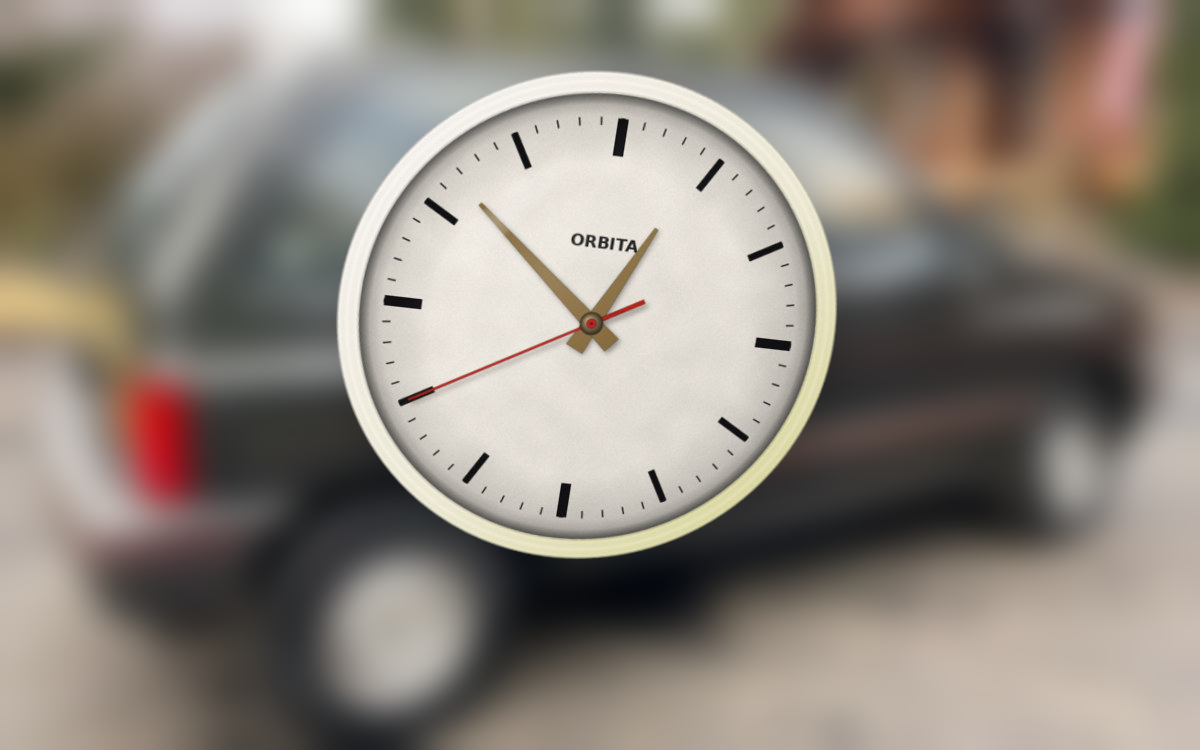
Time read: 12.51.40
